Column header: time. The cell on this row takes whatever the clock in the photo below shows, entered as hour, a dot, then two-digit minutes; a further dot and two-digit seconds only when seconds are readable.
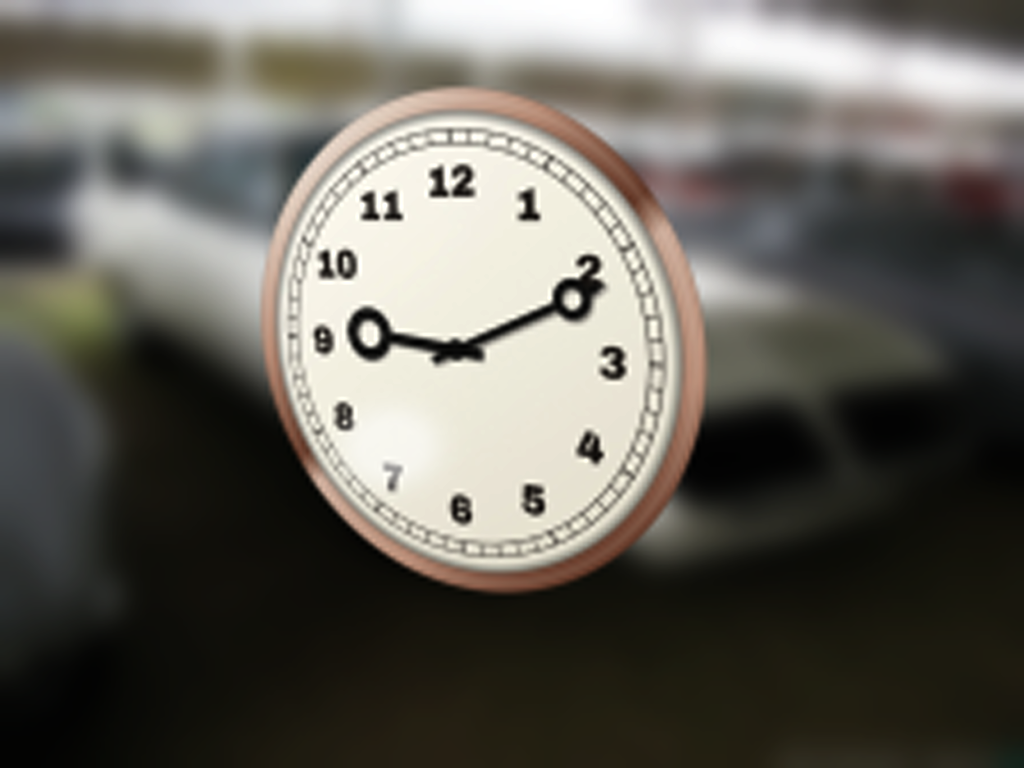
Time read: 9.11
